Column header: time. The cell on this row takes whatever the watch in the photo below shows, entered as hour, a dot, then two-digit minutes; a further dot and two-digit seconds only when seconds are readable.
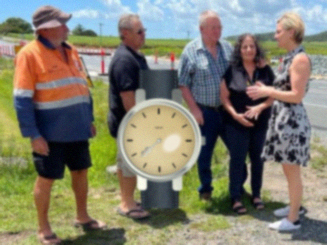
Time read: 7.38
